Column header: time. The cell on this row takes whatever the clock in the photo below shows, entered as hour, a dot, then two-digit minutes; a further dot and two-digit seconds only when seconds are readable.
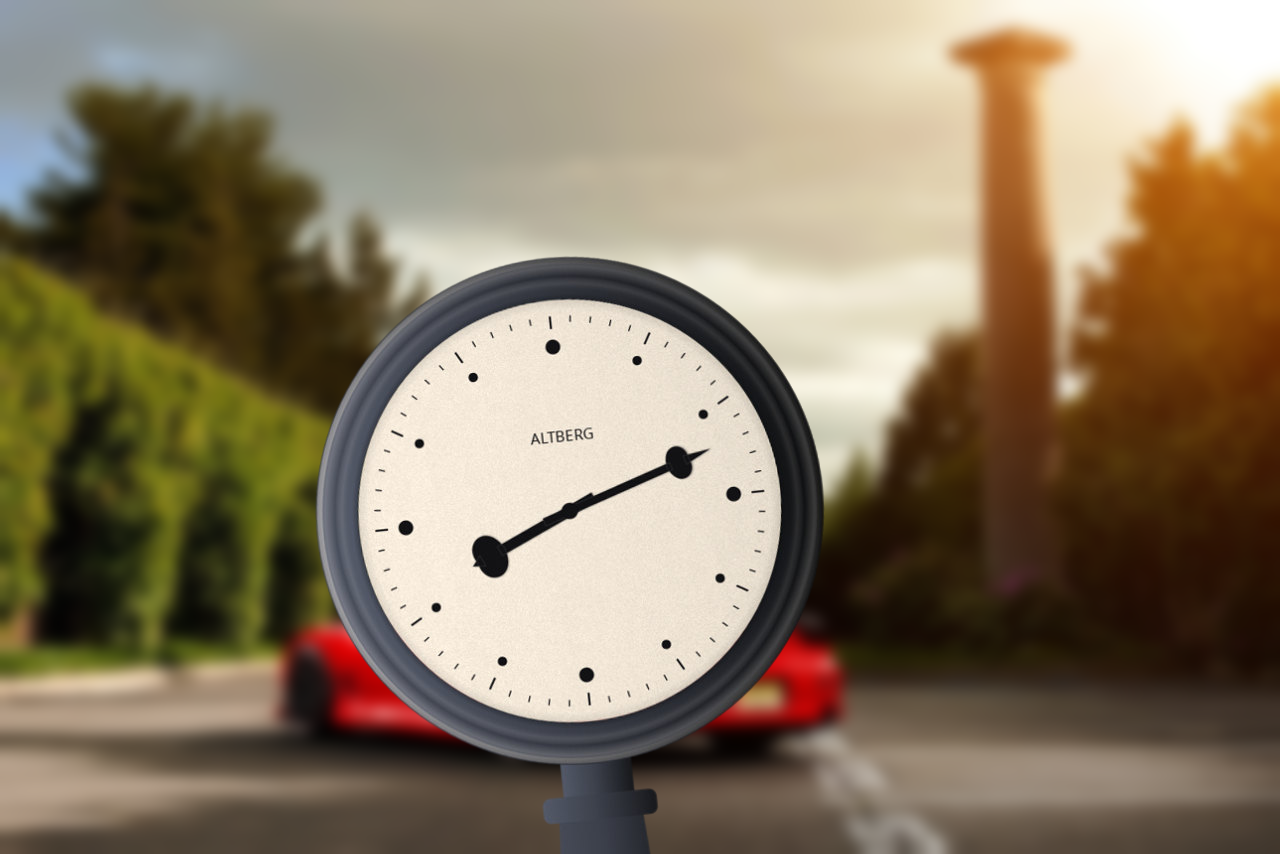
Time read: 8.12
